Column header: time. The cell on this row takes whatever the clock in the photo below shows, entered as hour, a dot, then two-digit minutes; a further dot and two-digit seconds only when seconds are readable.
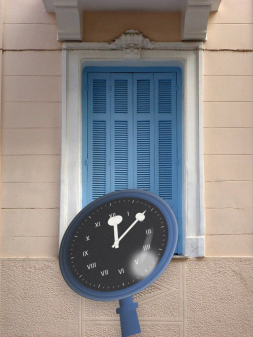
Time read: 12.09
